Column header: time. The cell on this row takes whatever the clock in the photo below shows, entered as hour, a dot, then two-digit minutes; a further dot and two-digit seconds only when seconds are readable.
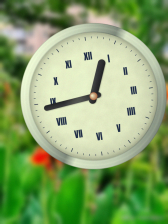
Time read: 12.44
